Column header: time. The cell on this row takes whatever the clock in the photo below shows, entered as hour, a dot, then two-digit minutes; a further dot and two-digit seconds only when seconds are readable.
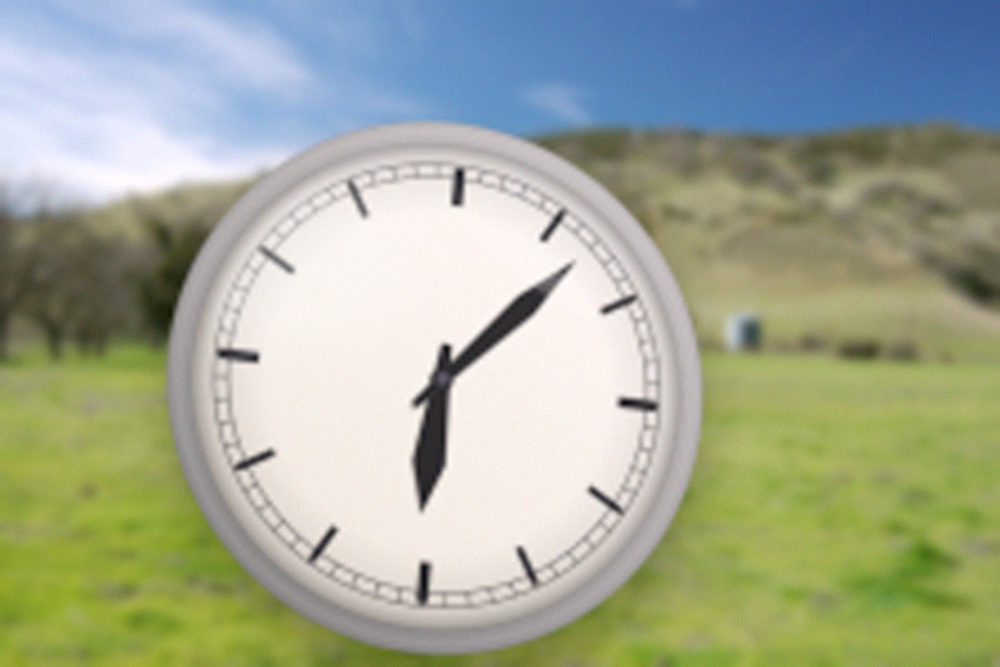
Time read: 6.07
